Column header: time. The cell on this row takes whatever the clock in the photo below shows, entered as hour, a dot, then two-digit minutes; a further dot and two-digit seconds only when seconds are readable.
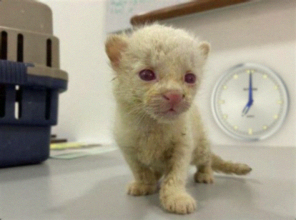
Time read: 7.00
